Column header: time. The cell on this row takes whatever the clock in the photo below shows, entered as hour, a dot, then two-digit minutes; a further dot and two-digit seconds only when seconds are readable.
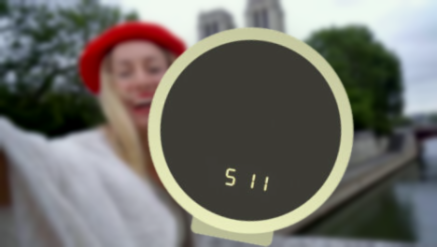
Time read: 5.11
